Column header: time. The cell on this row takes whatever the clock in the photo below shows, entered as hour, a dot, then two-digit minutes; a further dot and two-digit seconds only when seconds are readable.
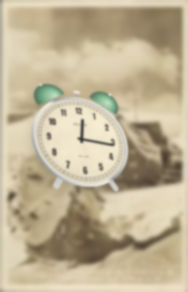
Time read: 12.16
